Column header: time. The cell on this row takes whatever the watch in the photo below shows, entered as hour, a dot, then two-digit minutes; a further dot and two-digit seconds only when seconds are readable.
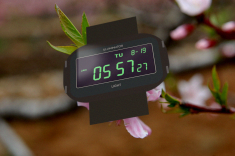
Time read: 5.57.27
